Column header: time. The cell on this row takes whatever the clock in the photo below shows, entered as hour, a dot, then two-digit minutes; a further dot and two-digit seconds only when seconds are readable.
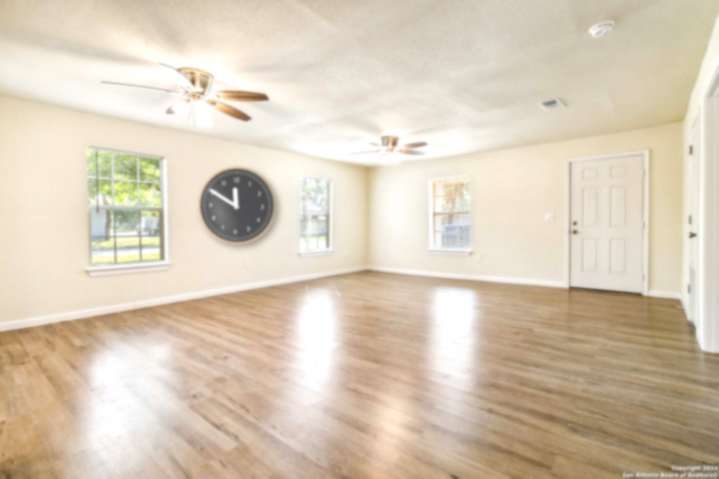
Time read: 11.50
